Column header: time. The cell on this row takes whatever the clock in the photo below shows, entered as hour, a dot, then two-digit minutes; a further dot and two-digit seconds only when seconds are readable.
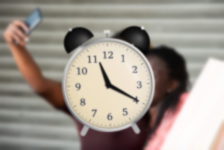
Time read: 11.20
